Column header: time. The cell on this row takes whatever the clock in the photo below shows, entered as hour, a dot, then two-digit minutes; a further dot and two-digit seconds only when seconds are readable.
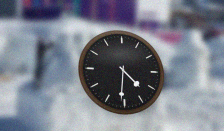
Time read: 4.31
